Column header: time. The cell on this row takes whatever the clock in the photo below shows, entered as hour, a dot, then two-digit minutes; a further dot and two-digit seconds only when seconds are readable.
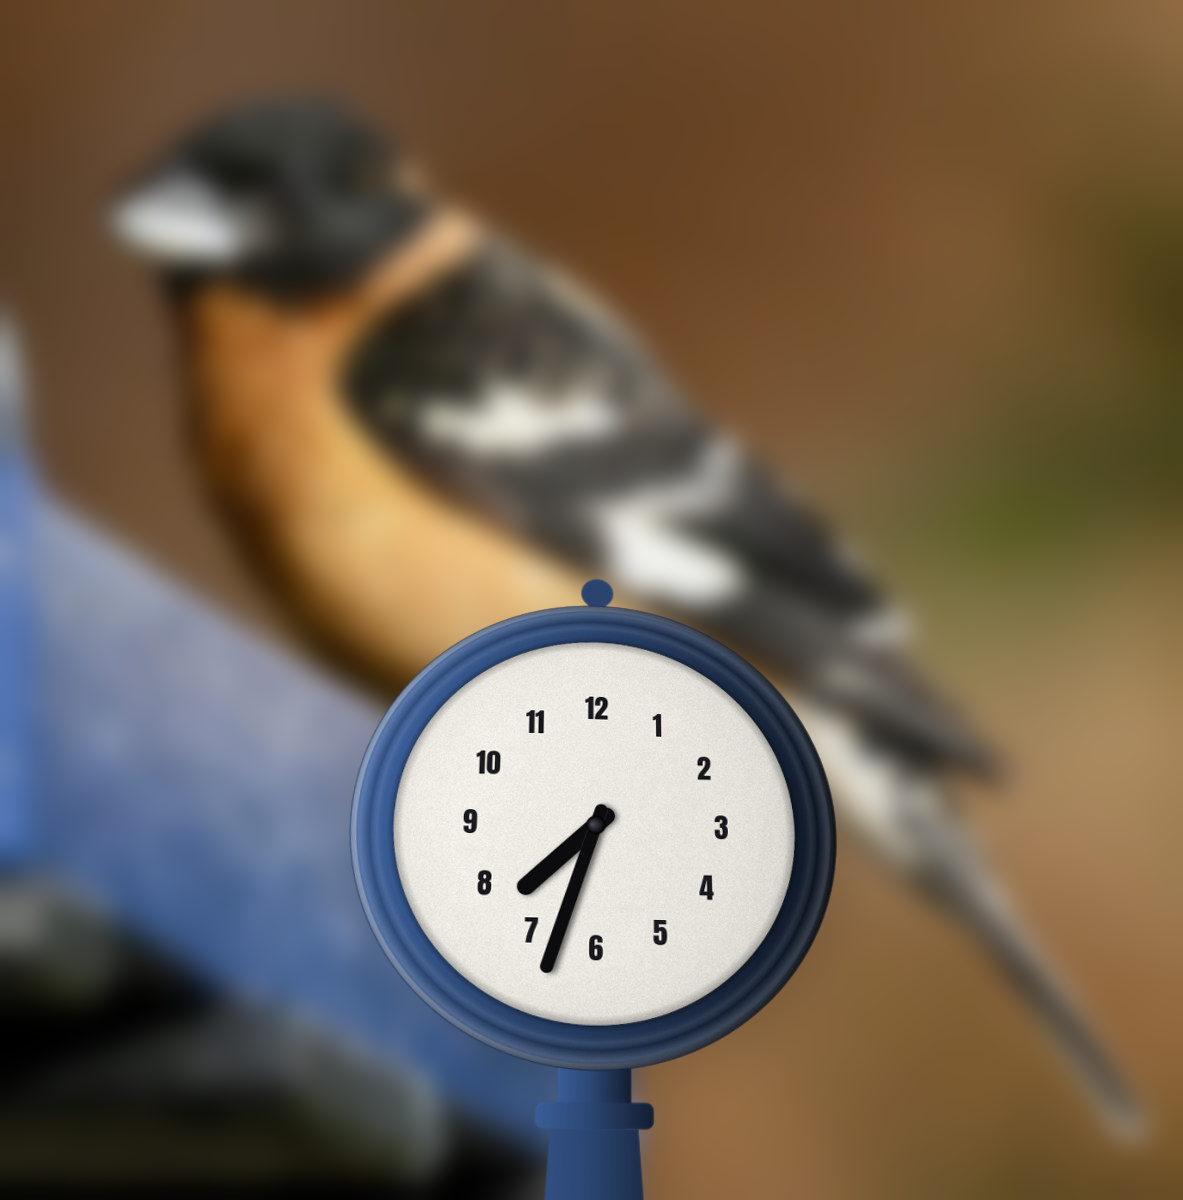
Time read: 7.33
